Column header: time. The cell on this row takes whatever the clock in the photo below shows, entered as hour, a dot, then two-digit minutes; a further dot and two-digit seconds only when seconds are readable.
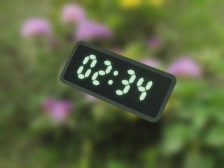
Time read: 2.34
